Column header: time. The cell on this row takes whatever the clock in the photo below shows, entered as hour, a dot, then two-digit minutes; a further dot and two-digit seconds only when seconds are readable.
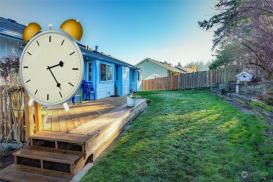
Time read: 2.24
